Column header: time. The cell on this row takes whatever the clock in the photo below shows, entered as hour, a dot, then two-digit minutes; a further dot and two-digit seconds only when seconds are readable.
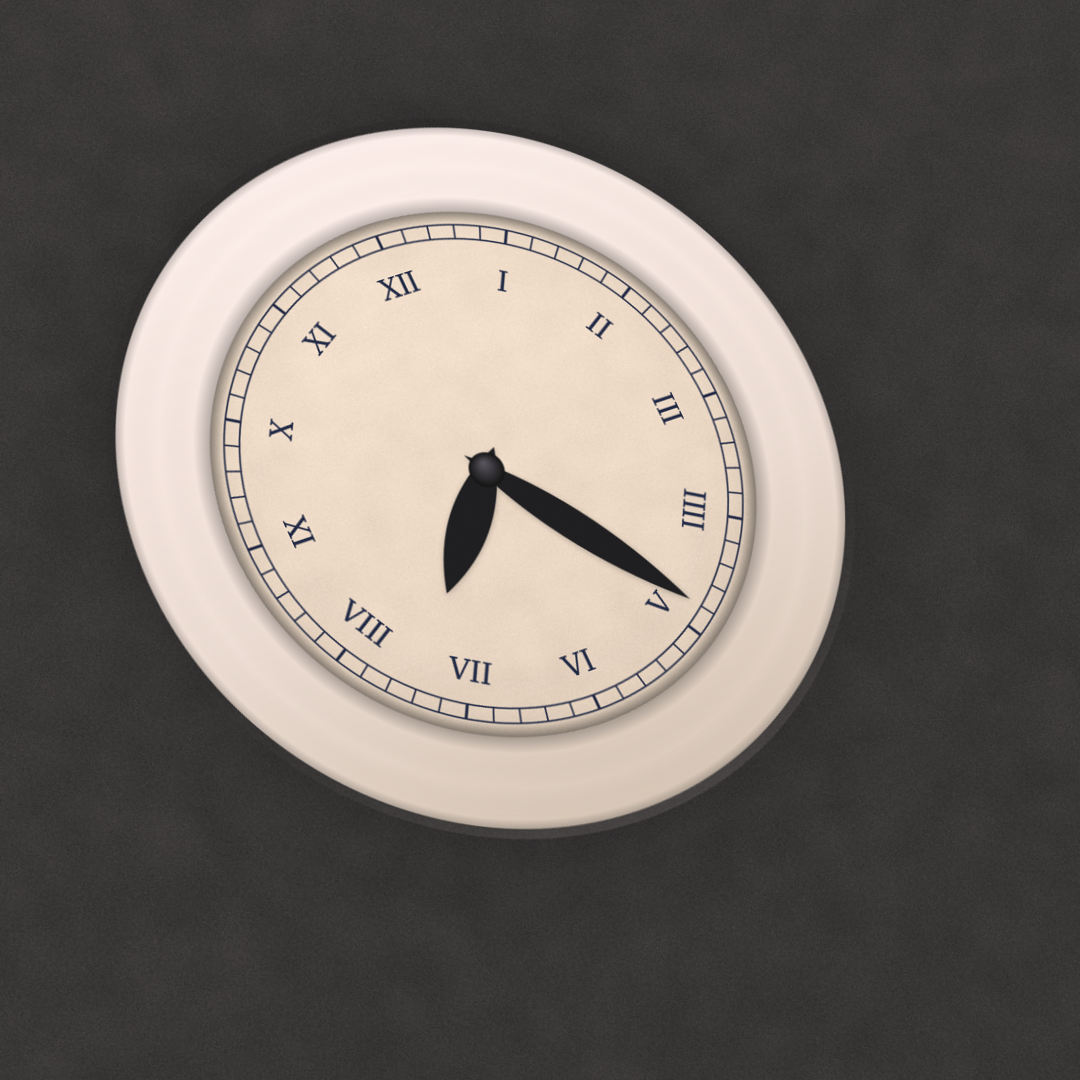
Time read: 7.24
